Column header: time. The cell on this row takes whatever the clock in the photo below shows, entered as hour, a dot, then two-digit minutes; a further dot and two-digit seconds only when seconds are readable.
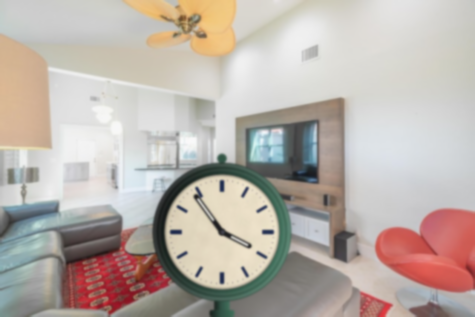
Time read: 3.54
